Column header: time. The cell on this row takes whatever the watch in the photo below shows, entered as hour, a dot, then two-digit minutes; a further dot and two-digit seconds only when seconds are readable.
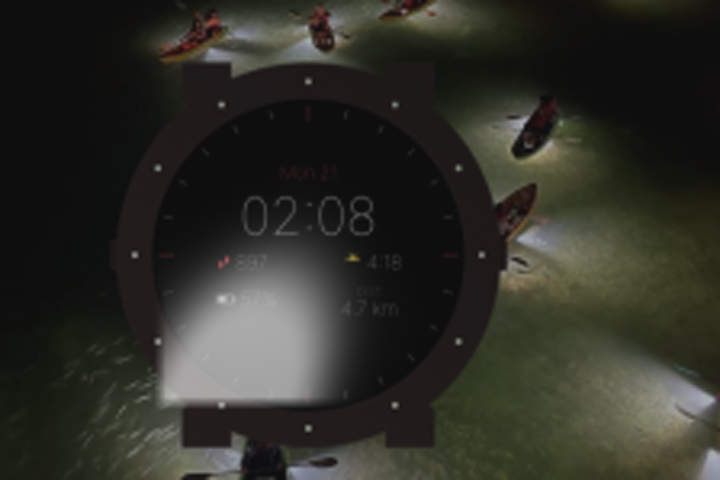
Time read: 2.08
